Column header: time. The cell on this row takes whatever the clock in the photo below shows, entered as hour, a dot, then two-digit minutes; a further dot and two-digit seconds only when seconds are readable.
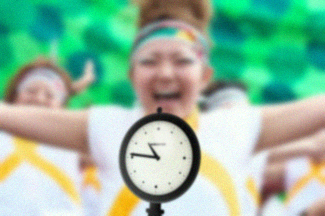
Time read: 10.46
